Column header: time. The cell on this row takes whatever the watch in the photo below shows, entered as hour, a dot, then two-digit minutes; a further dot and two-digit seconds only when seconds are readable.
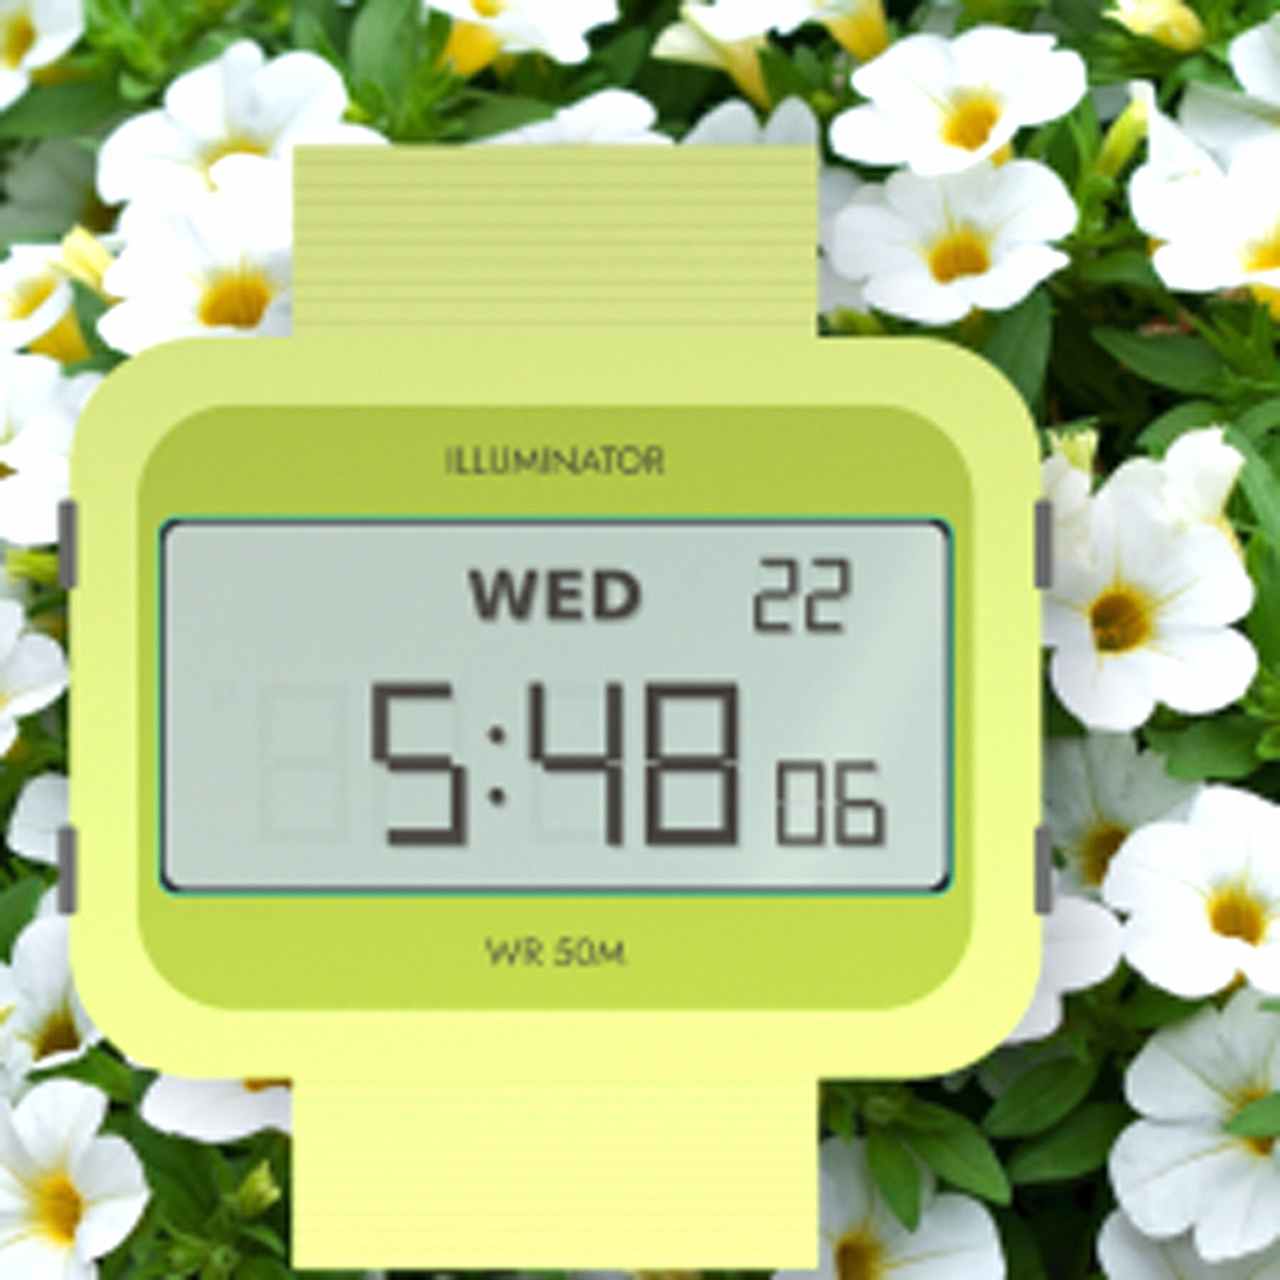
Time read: 5.48.06
